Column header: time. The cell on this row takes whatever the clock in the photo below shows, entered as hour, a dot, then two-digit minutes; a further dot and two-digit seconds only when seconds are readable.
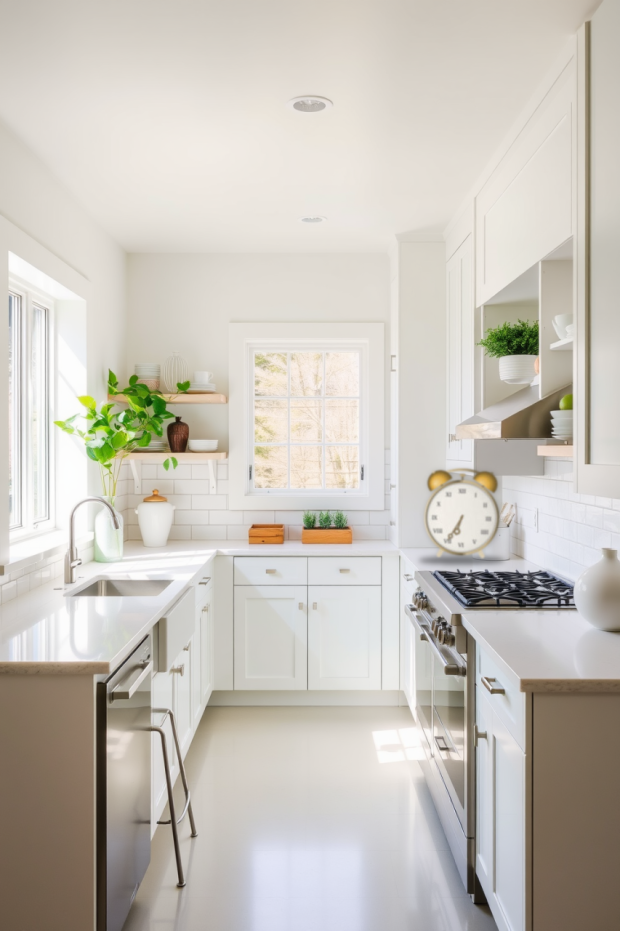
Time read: 6.35
